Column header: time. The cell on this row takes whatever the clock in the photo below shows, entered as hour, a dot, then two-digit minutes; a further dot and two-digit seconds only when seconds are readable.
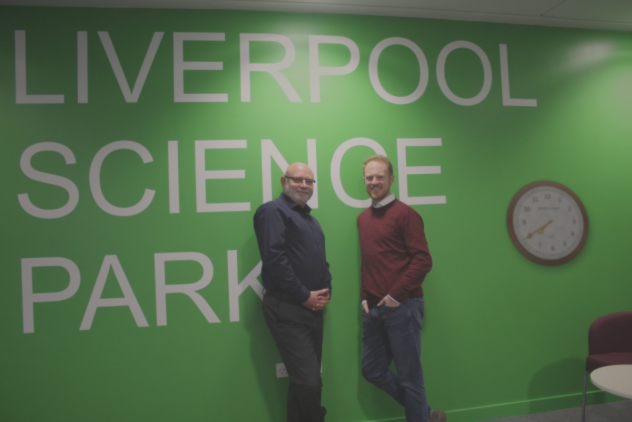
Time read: 7.40
